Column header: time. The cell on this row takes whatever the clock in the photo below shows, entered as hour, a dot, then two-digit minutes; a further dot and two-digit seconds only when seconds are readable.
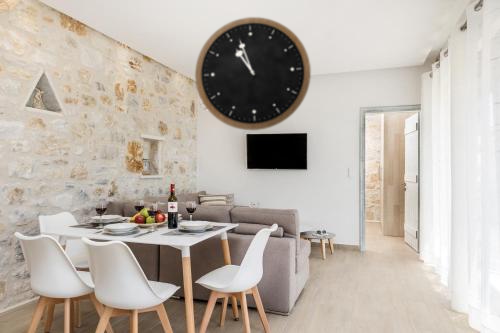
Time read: 10.57
